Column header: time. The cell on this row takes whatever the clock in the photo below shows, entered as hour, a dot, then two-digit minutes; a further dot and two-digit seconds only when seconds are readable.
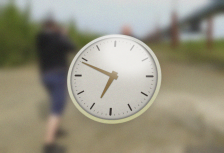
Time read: 6.49
